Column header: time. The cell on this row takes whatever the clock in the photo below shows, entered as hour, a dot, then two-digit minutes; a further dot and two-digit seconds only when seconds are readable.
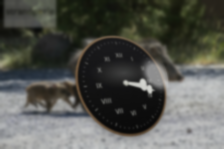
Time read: 3.18
